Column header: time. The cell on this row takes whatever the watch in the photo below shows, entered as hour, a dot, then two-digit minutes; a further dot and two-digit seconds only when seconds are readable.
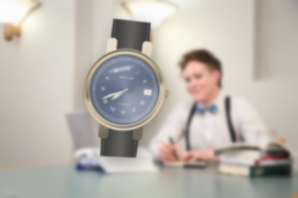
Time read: 7.41
